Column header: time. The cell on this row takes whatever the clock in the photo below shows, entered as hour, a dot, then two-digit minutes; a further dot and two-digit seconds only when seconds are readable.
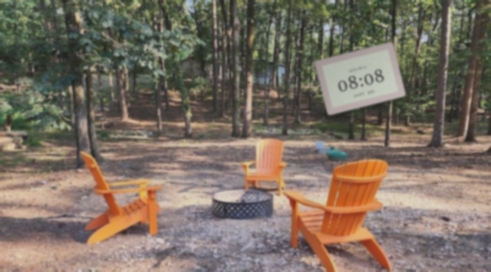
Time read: 8.08
